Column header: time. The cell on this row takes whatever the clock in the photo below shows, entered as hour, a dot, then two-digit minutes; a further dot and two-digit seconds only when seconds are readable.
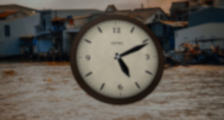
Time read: 5.11
